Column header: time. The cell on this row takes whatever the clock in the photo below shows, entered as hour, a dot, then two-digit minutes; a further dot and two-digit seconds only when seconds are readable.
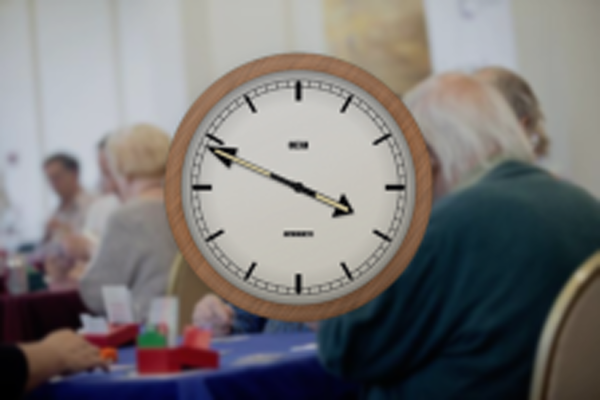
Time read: 3.49
